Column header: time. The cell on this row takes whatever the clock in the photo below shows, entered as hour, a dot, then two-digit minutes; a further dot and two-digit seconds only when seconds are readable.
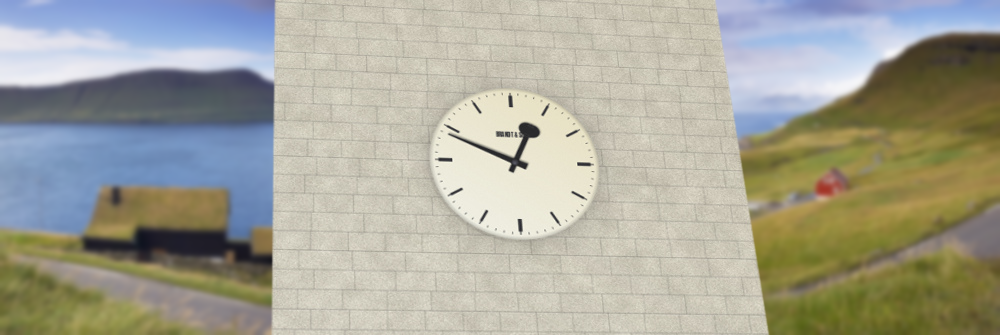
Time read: 12.49
